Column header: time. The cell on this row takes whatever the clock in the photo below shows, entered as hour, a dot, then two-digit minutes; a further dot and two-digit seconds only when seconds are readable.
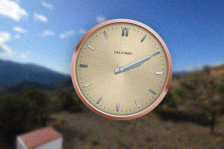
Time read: 2.10
